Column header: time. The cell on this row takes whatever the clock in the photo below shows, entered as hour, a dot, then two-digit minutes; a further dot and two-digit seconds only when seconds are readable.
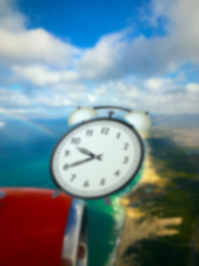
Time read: 9.40
